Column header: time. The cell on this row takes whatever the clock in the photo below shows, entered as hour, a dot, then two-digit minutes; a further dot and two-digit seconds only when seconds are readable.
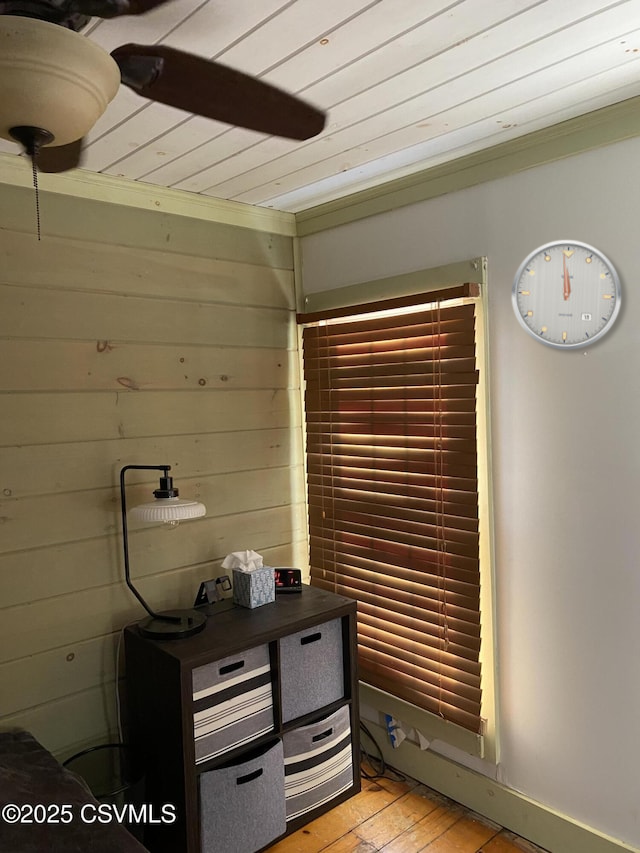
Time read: 11.59
